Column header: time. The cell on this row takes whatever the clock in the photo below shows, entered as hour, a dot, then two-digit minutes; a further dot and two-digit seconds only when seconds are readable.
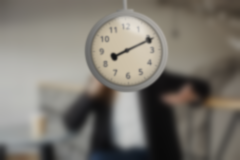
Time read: 8.11
